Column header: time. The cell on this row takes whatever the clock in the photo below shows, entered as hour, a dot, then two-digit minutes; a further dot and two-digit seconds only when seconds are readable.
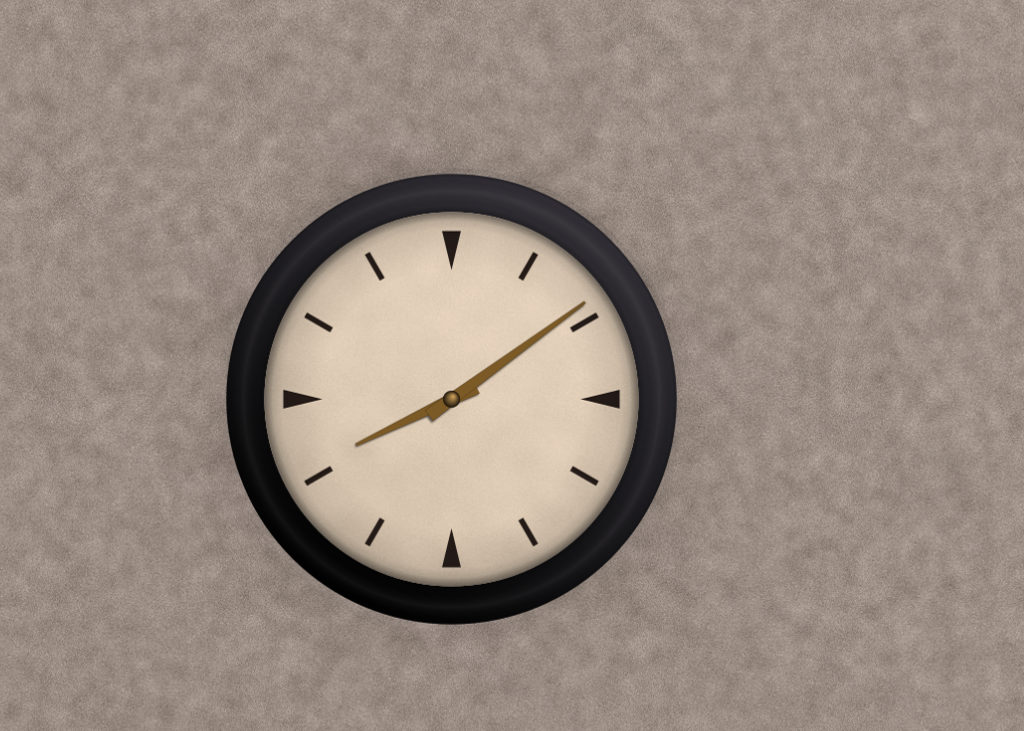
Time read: 8.09
